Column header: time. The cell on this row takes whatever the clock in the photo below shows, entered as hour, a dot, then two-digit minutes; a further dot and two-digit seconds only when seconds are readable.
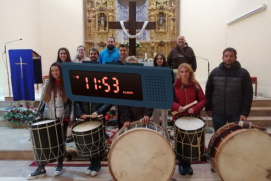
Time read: 11.53
